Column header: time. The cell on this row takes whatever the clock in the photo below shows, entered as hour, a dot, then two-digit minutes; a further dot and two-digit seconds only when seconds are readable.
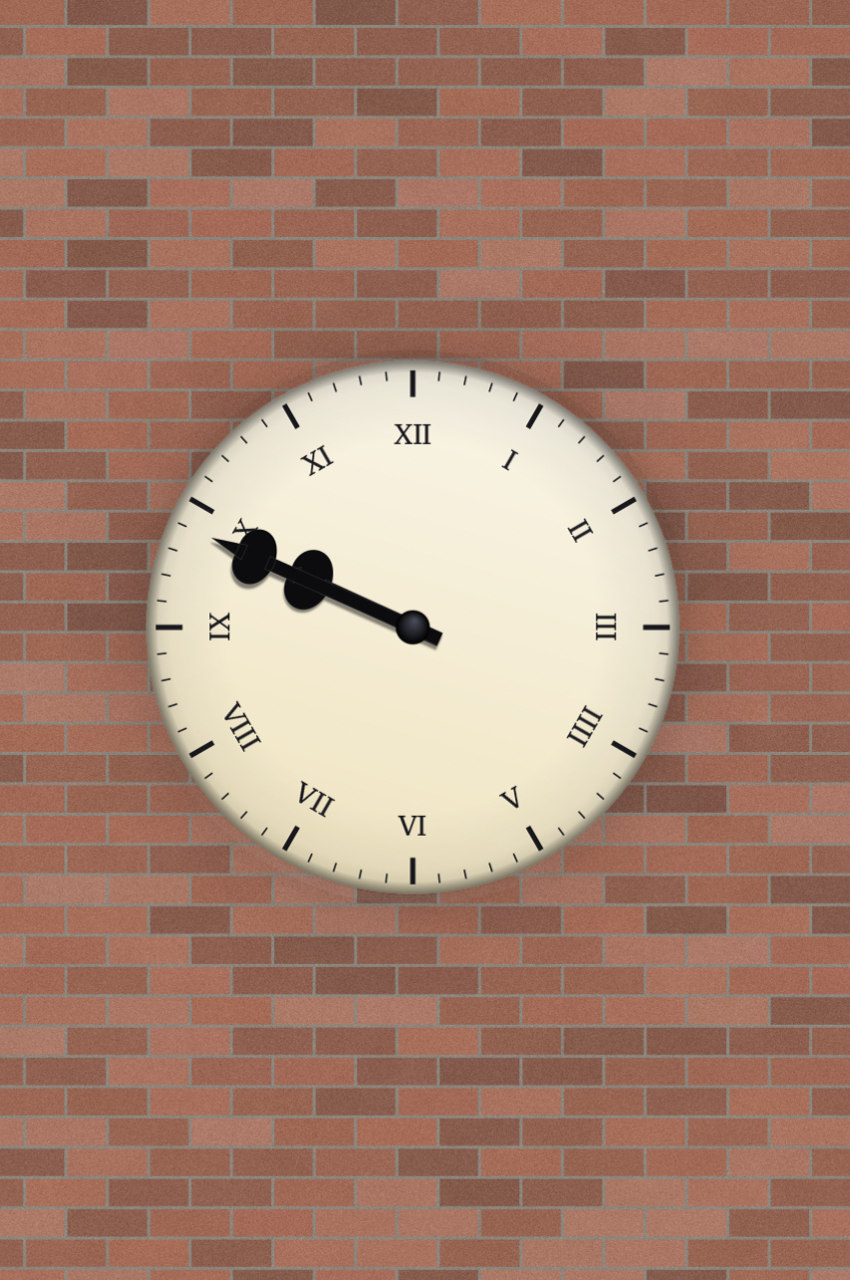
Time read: 9.49
